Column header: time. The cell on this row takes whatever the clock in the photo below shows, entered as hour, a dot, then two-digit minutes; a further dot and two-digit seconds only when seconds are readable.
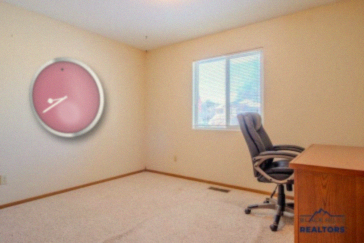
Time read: 8.40
